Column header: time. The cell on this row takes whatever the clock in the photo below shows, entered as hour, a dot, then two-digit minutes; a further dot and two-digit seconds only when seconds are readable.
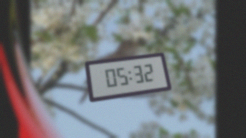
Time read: 5.32
